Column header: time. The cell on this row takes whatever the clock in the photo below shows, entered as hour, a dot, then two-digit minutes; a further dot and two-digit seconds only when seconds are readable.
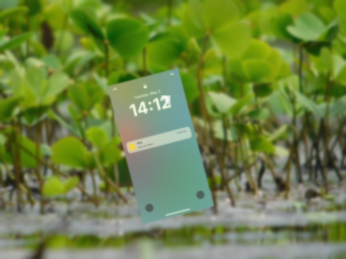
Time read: 14.12
